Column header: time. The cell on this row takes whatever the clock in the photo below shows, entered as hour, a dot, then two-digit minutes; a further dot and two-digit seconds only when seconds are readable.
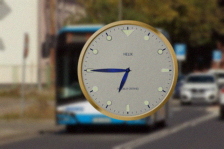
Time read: 6.45
